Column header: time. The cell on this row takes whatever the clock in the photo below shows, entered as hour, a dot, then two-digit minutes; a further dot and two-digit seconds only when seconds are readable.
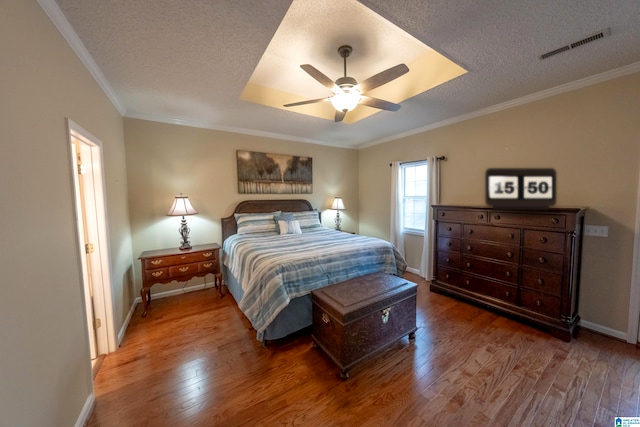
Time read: 15.50
